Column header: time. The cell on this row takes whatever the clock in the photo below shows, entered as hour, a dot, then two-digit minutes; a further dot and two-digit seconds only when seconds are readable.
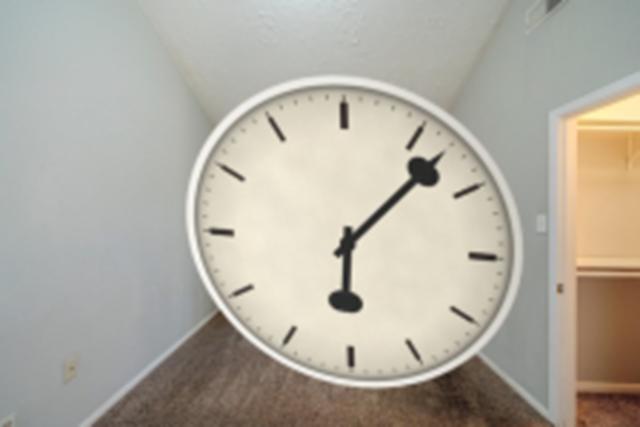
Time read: 6.07
